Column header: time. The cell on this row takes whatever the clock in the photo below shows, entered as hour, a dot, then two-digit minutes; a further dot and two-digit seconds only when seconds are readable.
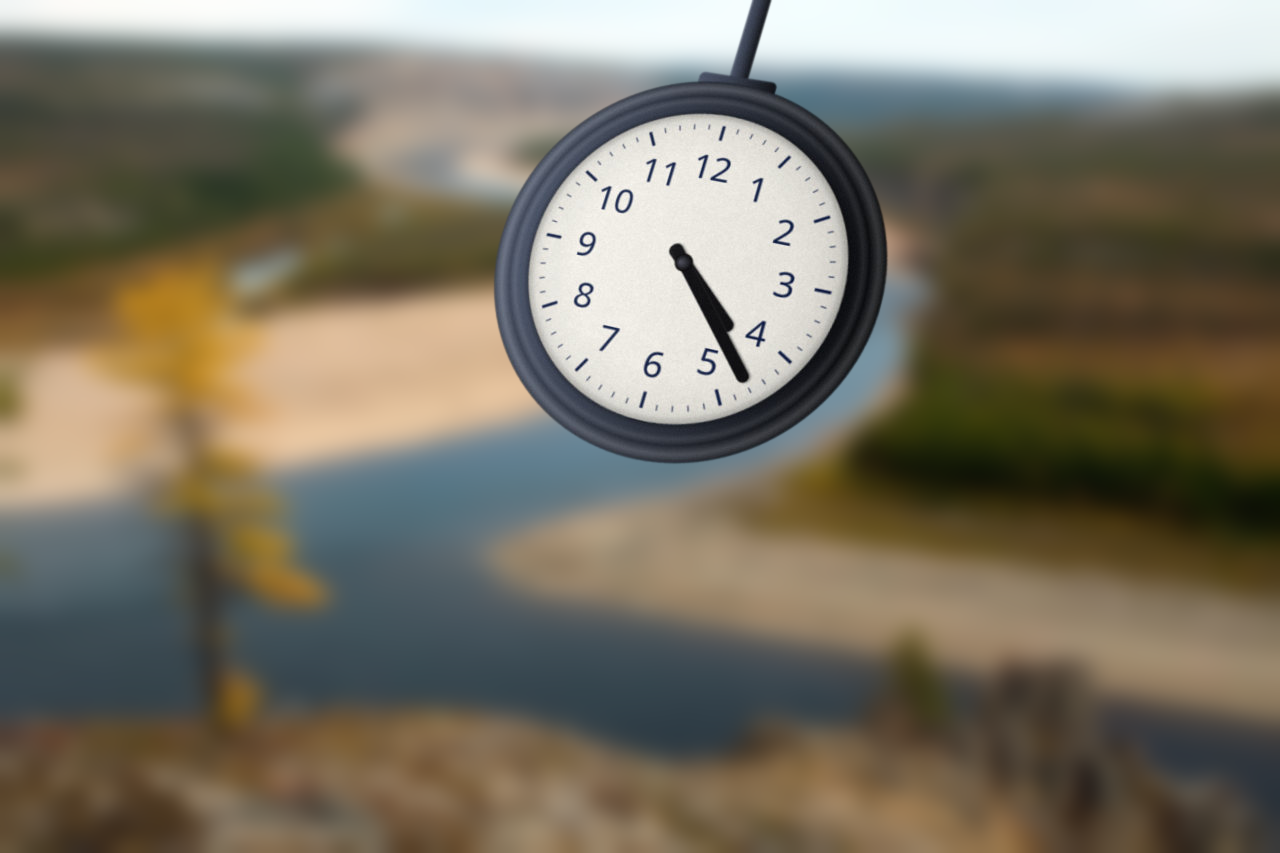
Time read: 4.23
